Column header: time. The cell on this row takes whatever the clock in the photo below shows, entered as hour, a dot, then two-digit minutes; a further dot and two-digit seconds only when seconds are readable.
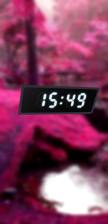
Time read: 15.49
